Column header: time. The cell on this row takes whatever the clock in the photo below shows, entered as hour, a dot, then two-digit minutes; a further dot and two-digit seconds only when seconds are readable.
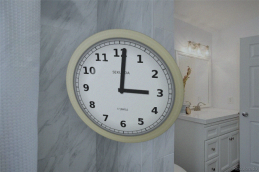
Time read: 3.01
